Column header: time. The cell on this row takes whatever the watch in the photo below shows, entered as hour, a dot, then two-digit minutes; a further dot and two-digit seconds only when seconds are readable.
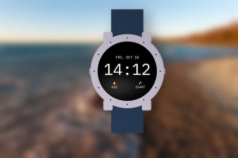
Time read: 14.12
